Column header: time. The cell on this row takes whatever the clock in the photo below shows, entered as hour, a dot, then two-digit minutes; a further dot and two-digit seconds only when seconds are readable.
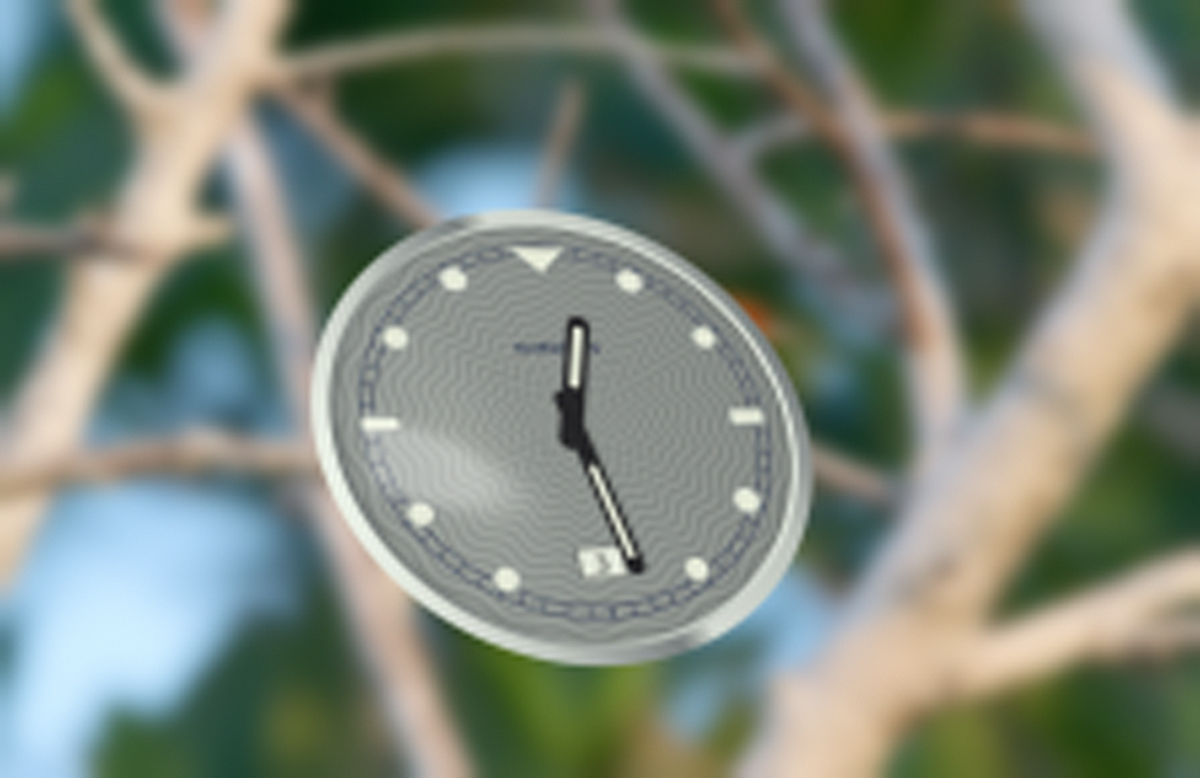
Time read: 12.28
